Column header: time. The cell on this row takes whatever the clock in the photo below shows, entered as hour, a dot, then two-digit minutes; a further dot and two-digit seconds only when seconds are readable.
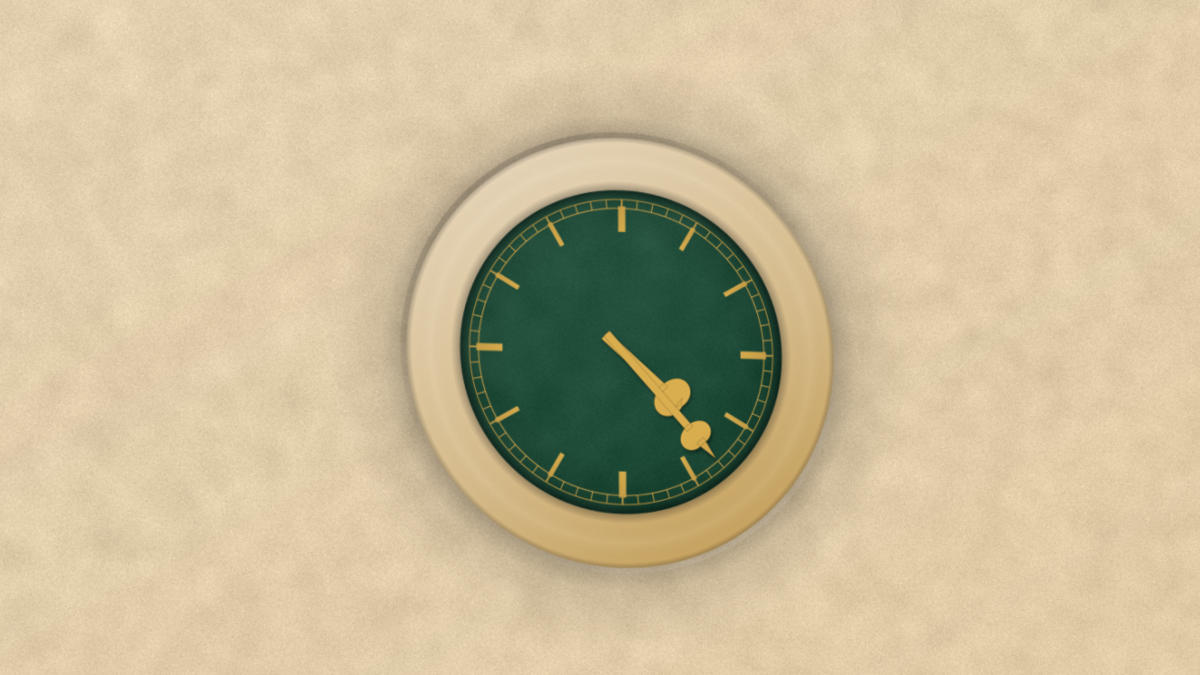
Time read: 4.23
